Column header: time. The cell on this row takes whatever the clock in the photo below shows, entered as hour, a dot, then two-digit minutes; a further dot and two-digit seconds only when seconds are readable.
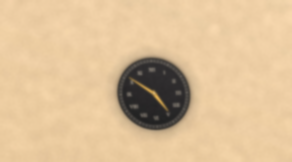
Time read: 4.51
